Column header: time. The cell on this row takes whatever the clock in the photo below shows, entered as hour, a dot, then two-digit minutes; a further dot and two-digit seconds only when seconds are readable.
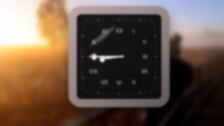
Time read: 8.45
